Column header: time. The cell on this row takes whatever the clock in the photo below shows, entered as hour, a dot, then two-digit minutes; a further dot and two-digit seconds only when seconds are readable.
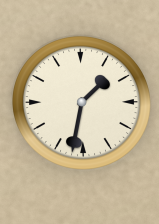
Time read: 1.32
